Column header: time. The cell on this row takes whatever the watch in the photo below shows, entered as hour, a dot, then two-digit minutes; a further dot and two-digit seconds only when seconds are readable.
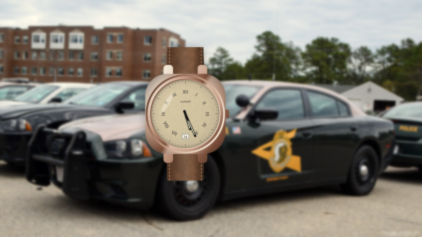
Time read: 5.26
